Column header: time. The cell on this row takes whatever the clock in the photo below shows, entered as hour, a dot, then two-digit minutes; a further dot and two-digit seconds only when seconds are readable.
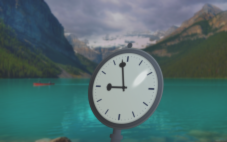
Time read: 8.58
